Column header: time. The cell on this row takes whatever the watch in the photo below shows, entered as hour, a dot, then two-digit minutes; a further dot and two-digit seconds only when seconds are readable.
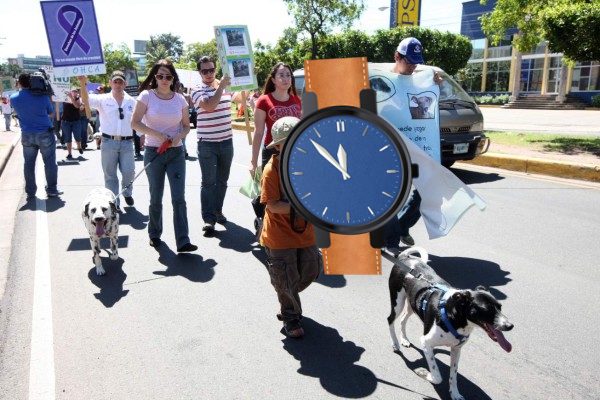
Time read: 11.53
